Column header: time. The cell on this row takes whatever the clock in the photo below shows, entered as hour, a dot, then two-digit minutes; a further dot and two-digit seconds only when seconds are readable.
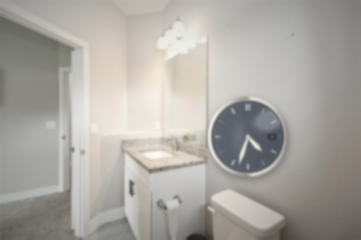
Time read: 4.33
